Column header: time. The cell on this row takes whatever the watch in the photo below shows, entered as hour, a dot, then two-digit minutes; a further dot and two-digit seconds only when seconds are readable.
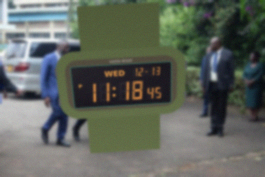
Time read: 11.18.45
